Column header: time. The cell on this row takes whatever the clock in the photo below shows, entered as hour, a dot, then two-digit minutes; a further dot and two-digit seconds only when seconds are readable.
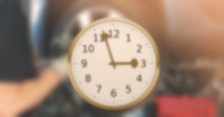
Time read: 2.57
